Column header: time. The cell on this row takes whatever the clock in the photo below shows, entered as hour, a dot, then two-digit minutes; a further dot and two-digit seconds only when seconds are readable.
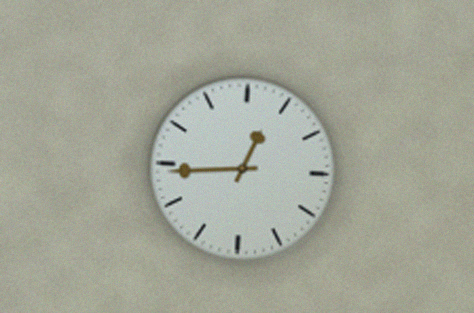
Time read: 12.44
